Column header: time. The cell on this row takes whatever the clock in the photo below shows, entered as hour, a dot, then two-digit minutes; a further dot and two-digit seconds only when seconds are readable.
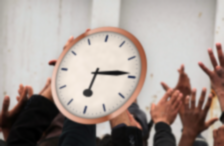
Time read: 6.14
